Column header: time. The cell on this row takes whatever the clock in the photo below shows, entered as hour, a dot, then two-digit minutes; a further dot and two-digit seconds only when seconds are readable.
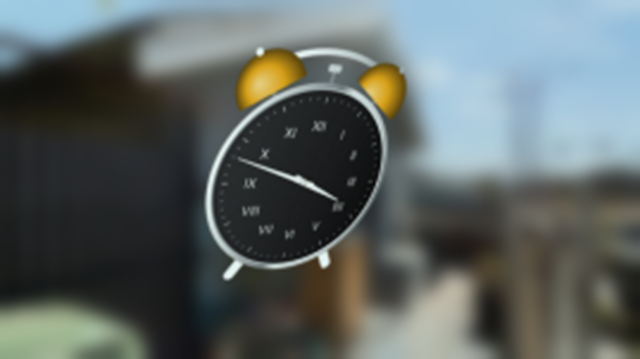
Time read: 3.48
